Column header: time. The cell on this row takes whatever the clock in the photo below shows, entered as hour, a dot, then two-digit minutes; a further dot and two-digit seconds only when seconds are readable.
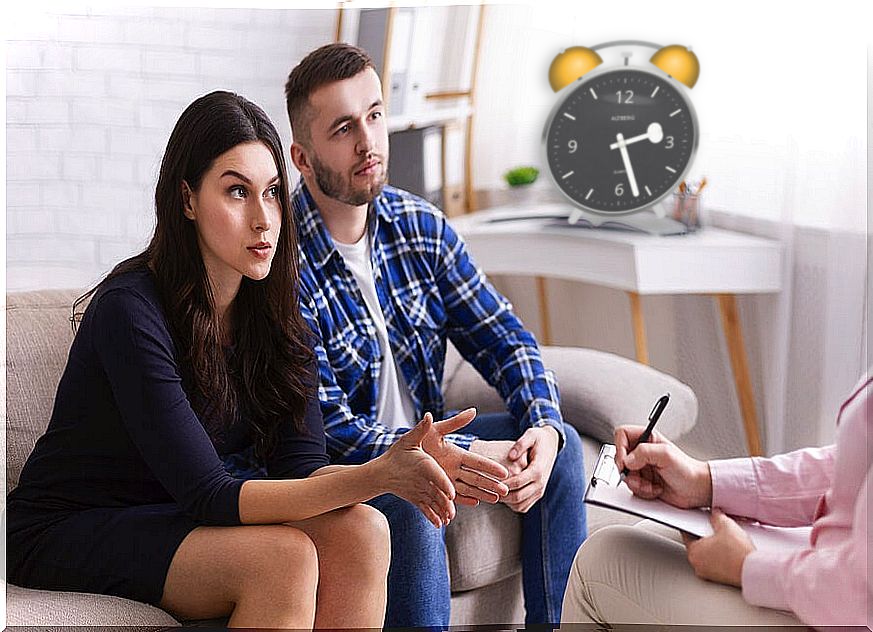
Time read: 2.27
